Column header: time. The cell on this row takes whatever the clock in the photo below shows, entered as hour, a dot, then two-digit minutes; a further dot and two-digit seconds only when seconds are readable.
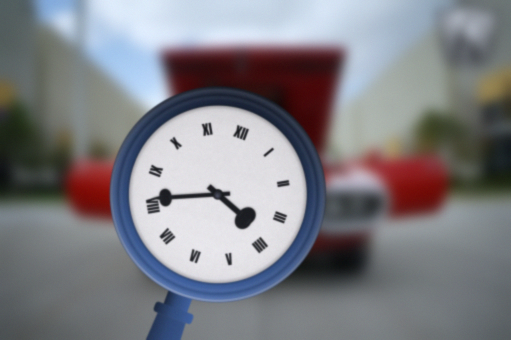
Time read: 3.41
